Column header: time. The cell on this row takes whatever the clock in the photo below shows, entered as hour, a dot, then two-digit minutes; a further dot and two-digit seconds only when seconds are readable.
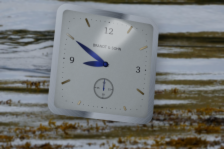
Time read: 8.50
